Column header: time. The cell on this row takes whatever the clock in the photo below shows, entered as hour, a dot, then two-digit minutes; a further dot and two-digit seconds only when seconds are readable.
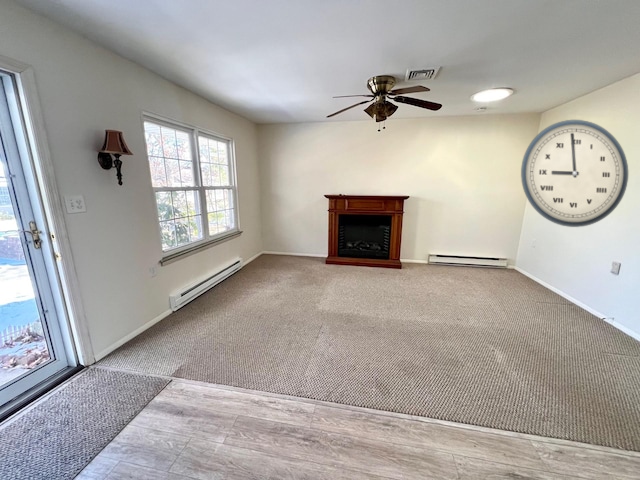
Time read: 8.59
